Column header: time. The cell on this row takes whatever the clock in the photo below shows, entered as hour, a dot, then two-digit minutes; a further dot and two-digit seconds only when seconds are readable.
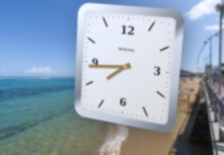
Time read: 7.44
